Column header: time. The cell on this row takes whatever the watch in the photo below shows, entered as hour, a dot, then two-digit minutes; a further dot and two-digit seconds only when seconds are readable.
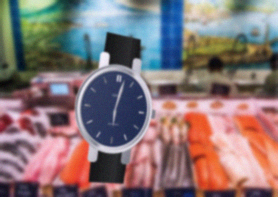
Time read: 6.02
